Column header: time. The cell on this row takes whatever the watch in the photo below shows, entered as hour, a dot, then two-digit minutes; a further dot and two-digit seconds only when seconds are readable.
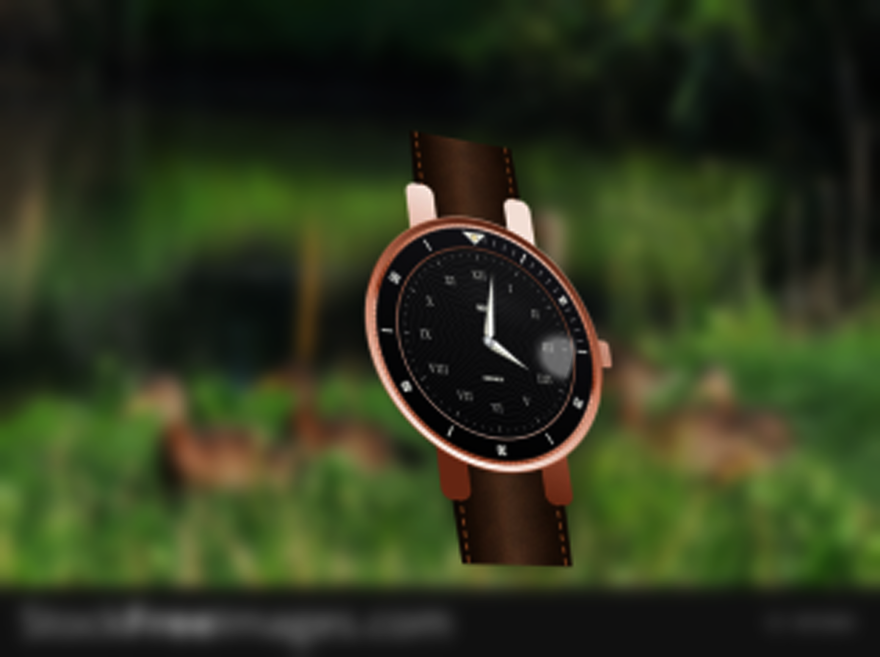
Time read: 4.02
